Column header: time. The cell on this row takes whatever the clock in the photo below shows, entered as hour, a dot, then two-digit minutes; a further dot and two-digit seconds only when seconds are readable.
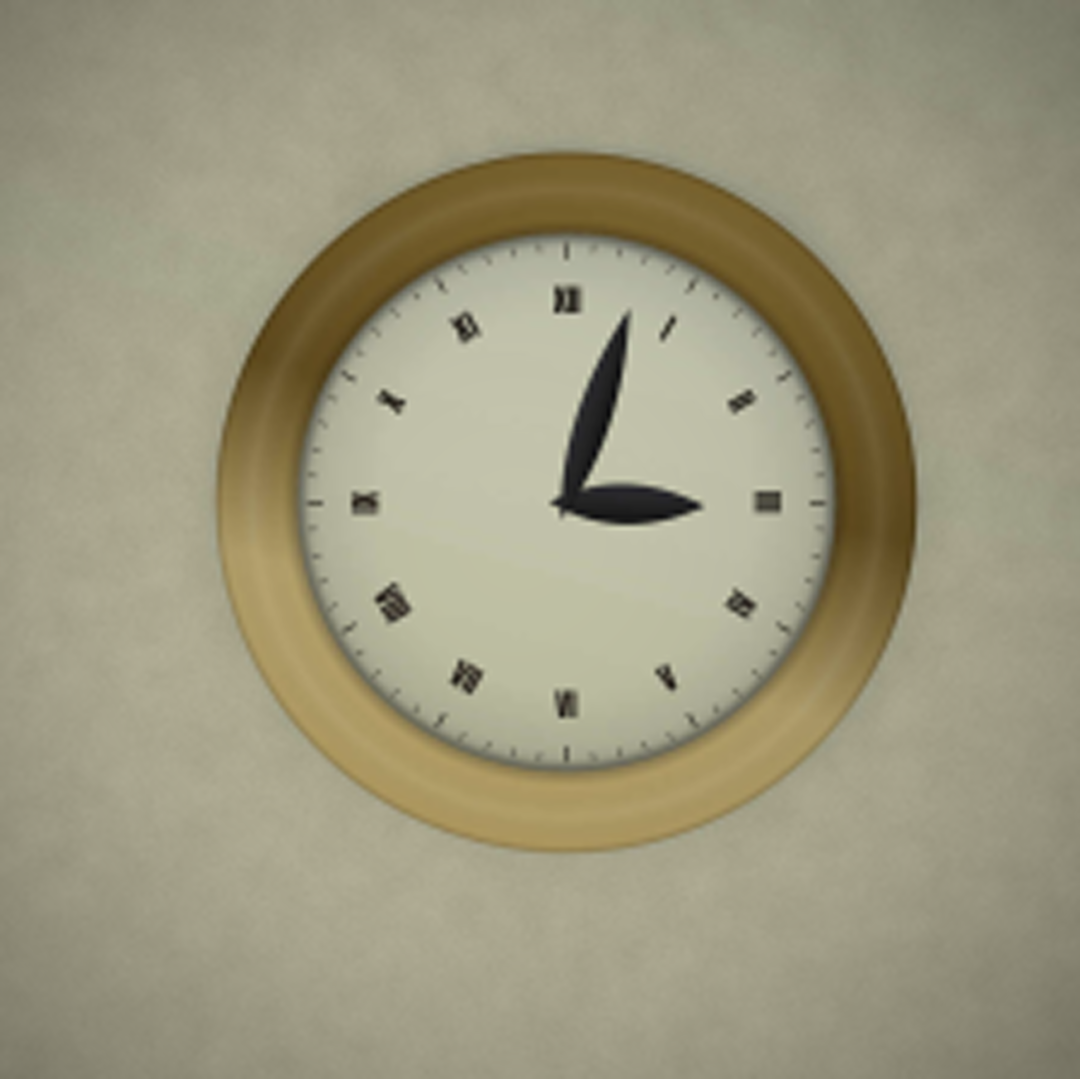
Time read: 3.03
